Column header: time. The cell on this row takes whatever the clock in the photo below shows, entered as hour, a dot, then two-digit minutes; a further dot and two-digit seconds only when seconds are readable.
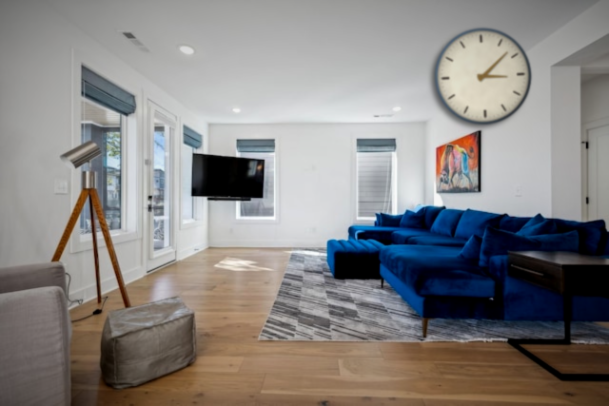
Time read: 3.08
